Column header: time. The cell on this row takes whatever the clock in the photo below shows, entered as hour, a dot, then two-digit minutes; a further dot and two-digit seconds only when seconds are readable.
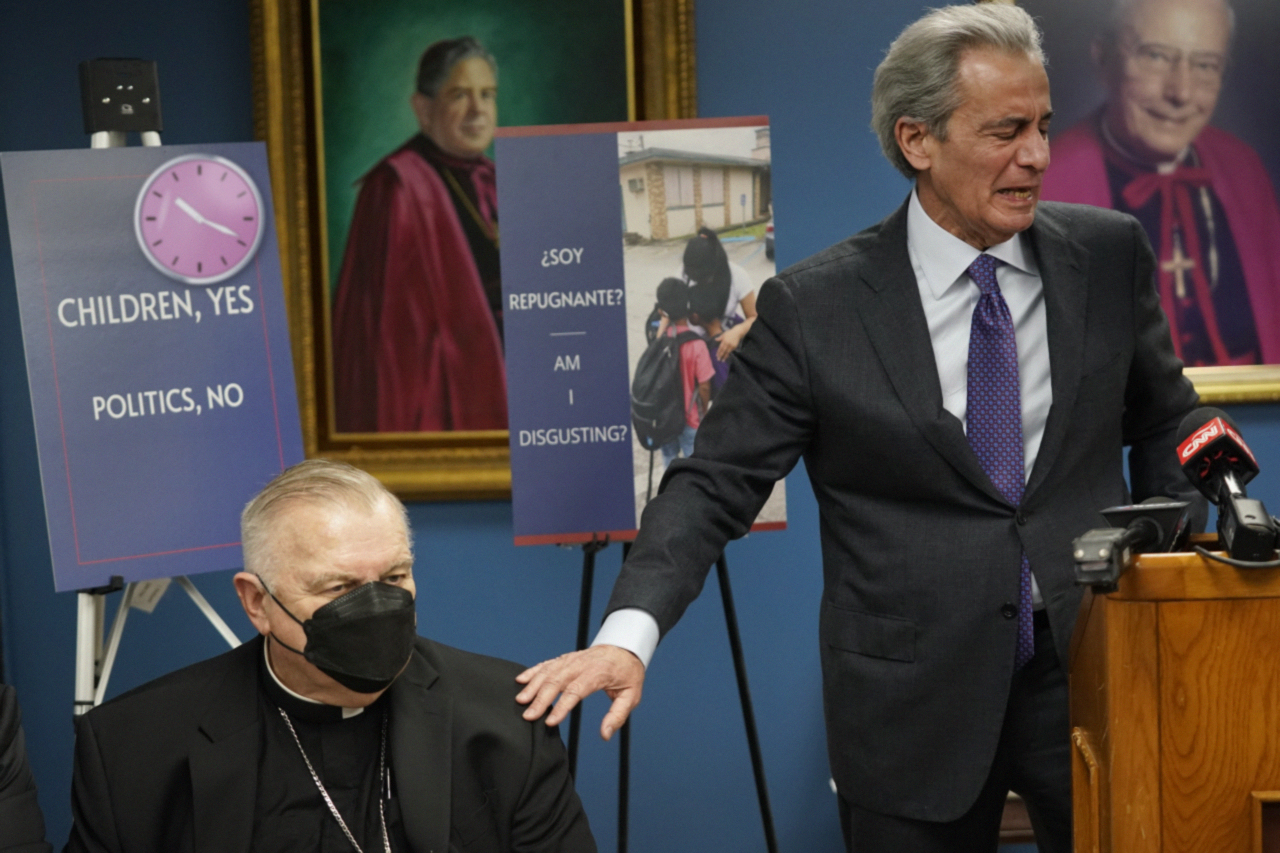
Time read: 10.19
